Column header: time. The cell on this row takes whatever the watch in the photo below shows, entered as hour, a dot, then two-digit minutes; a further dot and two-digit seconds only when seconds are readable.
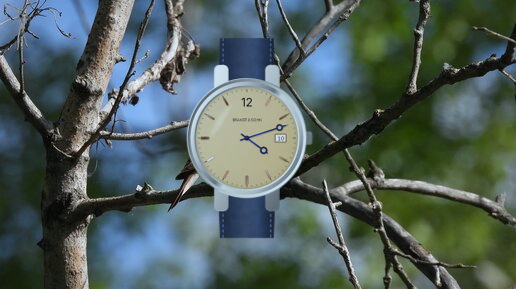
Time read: 4.12
